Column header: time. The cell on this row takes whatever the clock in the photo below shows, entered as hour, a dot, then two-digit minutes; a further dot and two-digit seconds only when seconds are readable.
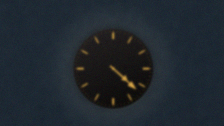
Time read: 4.22
